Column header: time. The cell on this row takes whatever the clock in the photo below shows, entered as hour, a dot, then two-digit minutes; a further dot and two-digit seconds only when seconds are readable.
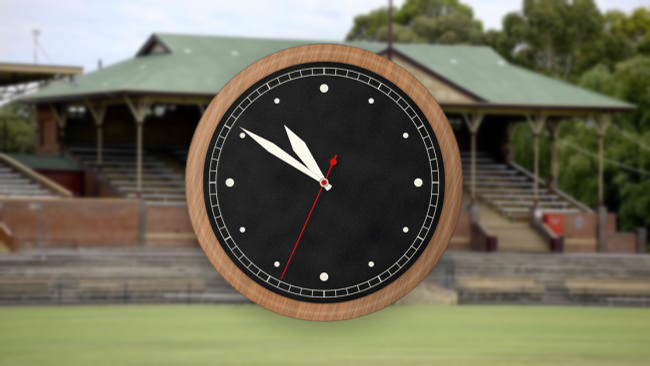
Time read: 10.50.34
